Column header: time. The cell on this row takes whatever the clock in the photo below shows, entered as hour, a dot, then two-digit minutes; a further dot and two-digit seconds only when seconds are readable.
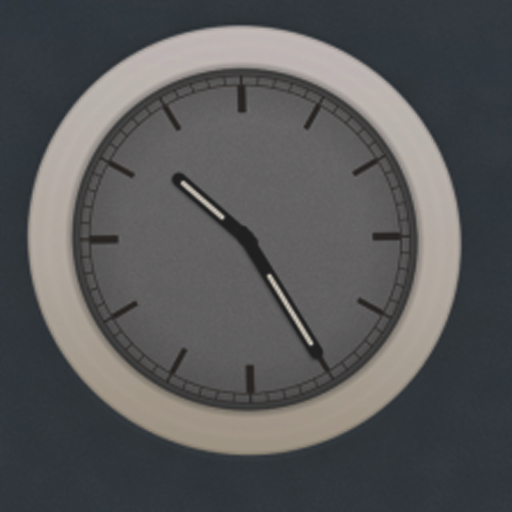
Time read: 10.25
